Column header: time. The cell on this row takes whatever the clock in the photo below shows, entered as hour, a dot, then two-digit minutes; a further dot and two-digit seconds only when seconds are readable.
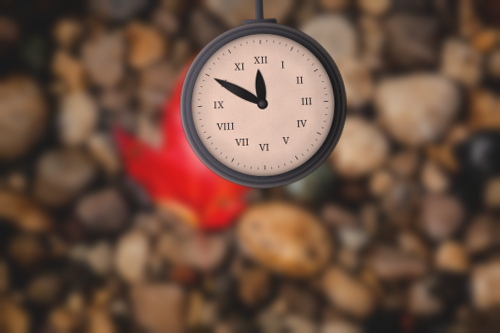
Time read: 11.50
